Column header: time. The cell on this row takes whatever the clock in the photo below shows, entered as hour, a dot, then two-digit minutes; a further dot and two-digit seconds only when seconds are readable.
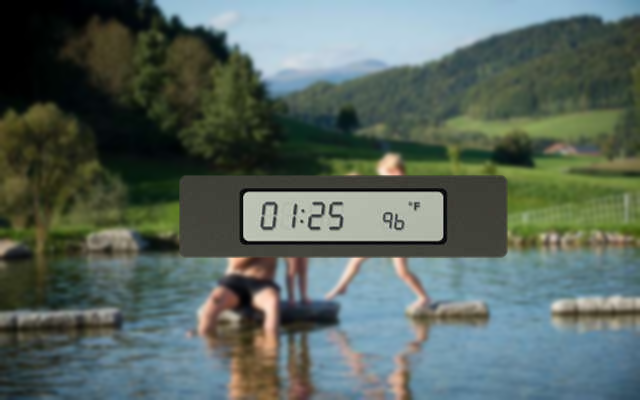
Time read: 1.25
